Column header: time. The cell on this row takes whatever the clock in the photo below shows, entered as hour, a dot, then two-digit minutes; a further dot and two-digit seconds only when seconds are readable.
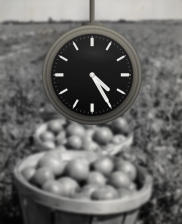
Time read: 4.25
